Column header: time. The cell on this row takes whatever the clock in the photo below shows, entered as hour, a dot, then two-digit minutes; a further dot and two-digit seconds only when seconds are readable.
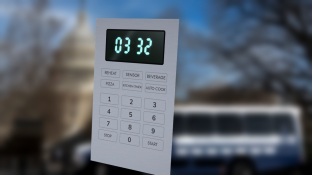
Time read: 3.32
